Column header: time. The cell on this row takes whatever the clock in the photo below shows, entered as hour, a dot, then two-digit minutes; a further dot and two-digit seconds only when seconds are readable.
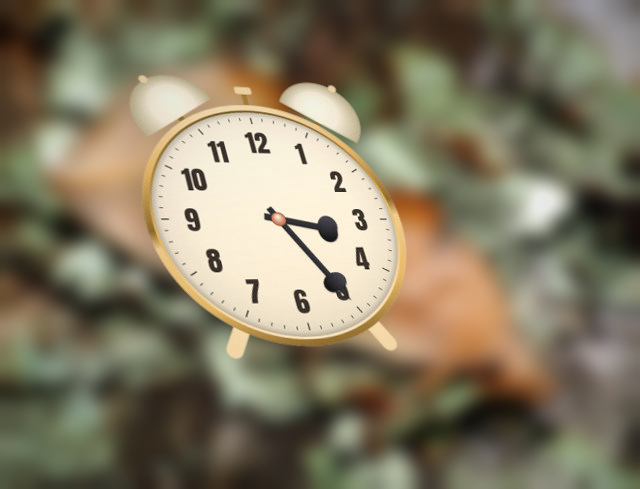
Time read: 3.25
